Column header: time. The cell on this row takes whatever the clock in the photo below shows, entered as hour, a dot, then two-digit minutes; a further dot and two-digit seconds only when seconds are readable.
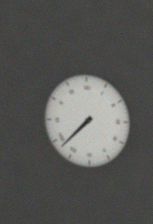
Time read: 7.38
